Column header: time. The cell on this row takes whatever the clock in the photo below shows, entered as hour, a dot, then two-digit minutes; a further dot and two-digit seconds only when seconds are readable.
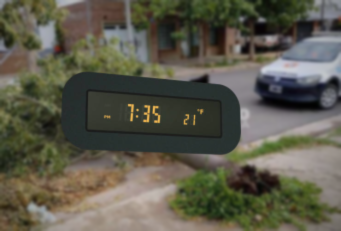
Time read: 7.35
